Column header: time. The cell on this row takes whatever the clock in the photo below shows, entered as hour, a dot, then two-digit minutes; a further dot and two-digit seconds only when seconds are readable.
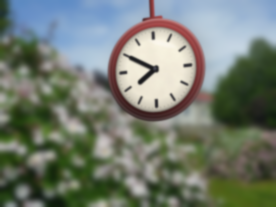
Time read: 7.50
